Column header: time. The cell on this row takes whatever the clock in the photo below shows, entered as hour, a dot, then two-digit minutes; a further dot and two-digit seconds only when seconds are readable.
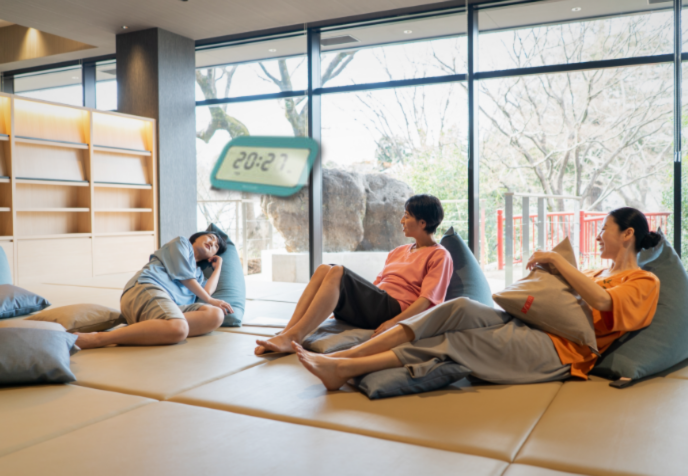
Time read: 20.27
